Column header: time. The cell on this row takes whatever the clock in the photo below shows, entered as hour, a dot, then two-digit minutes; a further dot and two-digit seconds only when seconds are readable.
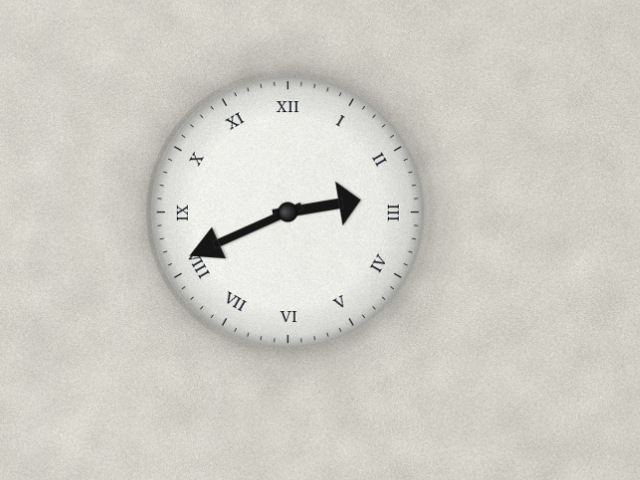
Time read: 2.41
